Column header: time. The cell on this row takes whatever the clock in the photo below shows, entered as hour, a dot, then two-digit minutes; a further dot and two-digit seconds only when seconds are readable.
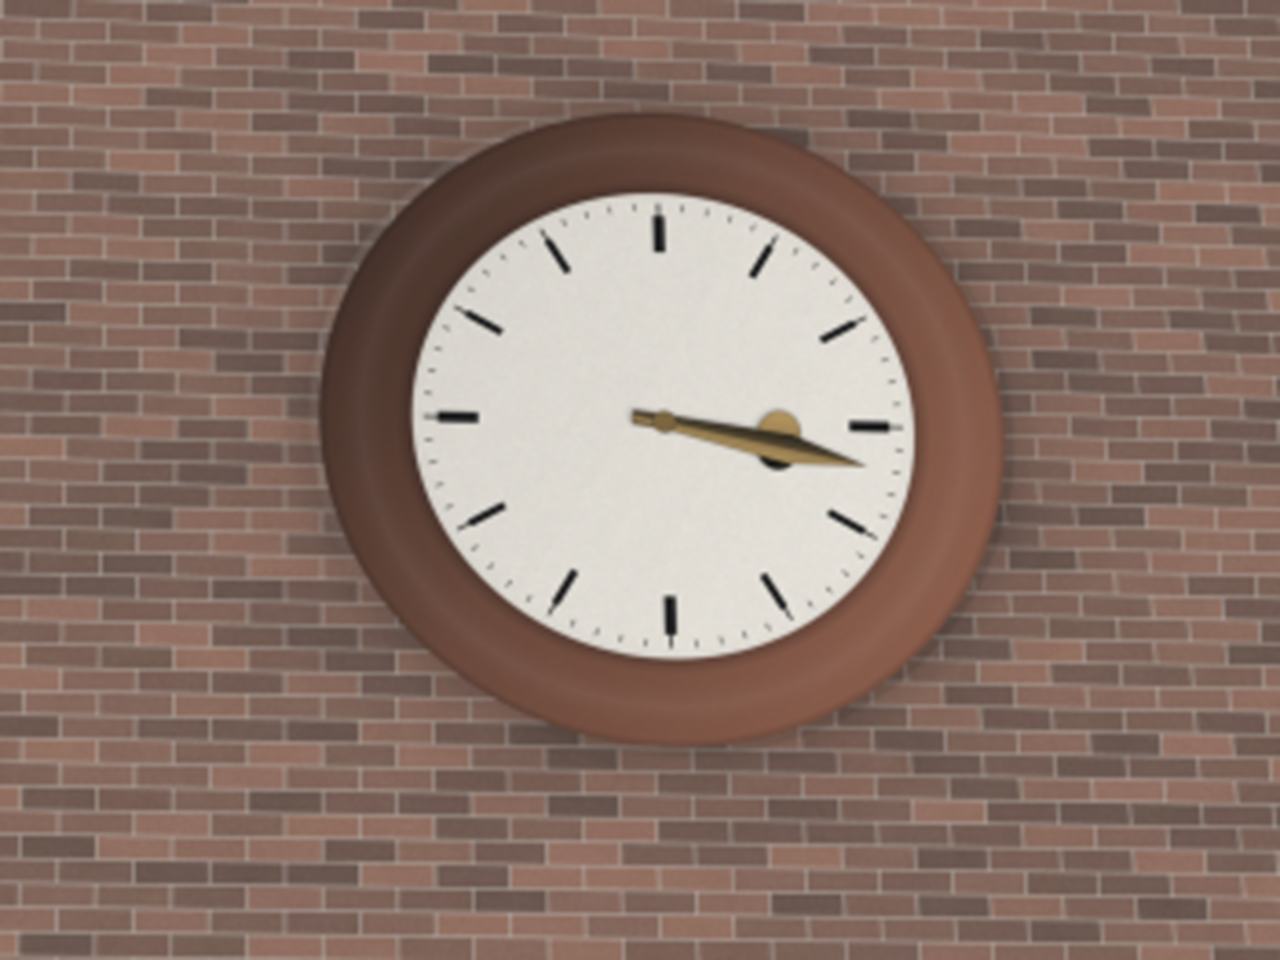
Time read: 3.17
